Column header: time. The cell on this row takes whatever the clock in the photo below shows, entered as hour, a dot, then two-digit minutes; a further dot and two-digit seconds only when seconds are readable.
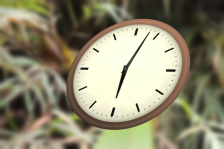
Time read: 6.03
